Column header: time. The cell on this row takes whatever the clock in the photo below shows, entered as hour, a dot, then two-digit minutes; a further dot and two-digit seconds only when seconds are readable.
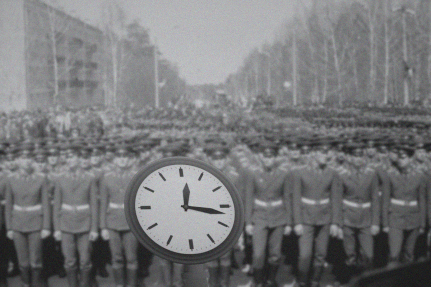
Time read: 12.17
